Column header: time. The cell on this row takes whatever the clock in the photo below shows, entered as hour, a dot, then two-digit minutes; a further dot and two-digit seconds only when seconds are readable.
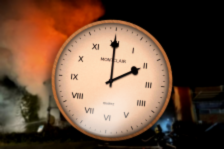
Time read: 2.00
